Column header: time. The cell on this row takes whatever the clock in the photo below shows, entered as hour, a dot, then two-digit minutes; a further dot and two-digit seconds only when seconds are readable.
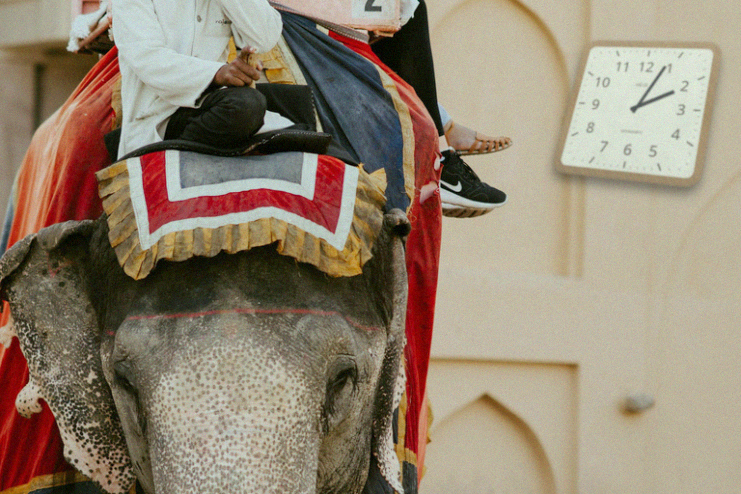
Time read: 2.04
